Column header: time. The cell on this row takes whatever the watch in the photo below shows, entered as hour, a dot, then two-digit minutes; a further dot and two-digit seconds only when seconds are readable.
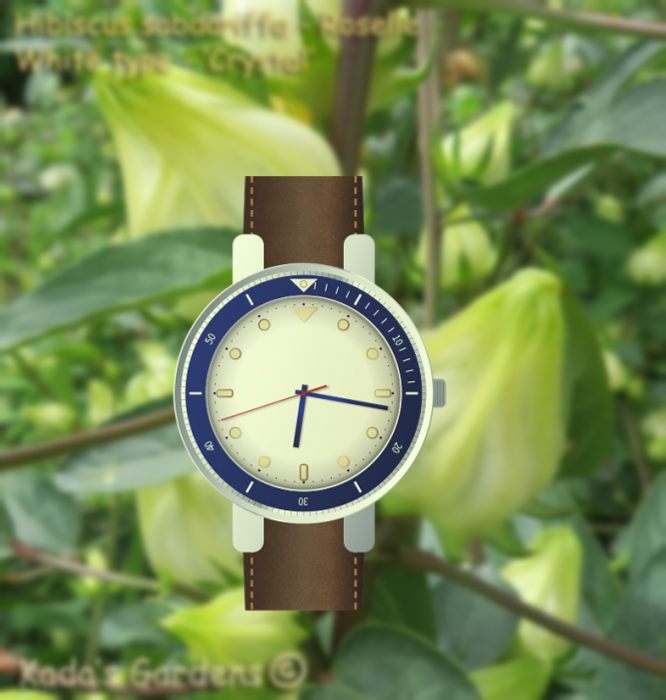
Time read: 6.16.42
